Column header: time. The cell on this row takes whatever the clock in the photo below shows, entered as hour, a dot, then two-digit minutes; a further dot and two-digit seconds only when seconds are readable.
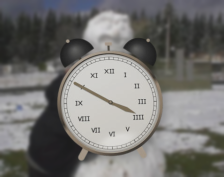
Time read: 3.50
